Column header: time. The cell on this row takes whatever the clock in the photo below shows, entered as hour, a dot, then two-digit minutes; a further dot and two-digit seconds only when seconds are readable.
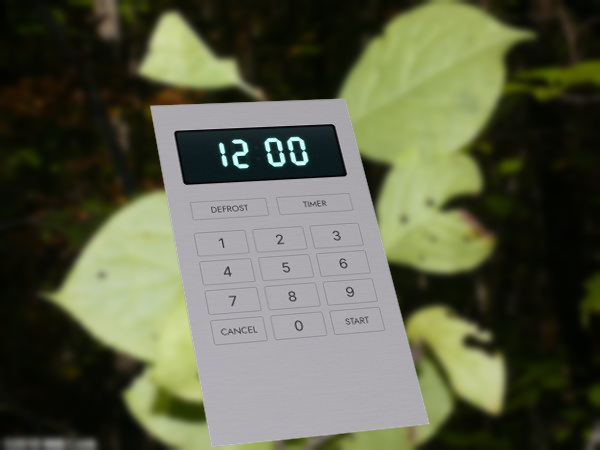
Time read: 12.00
